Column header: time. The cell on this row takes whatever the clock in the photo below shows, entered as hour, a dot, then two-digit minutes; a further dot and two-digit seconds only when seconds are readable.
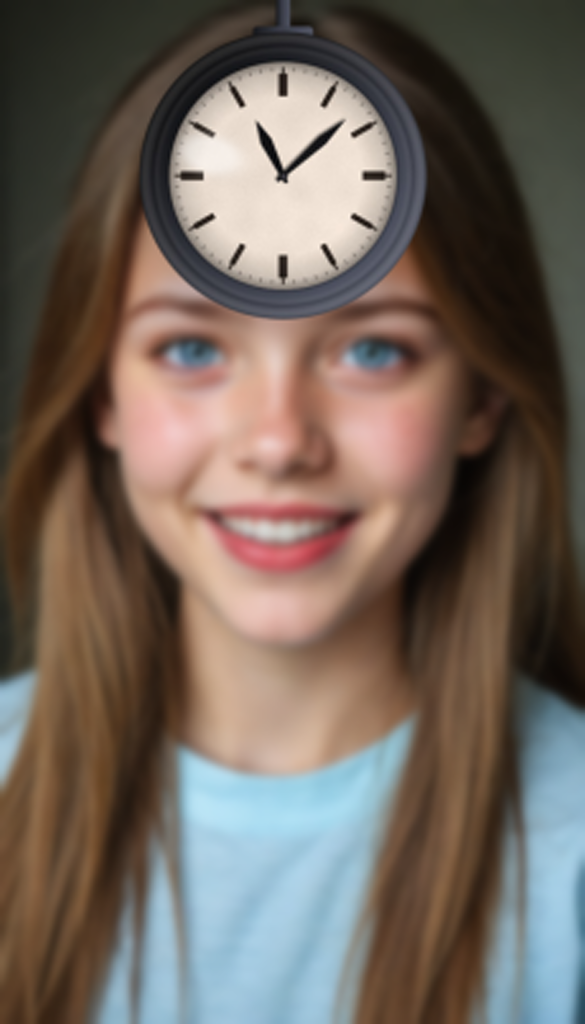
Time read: 11.08
